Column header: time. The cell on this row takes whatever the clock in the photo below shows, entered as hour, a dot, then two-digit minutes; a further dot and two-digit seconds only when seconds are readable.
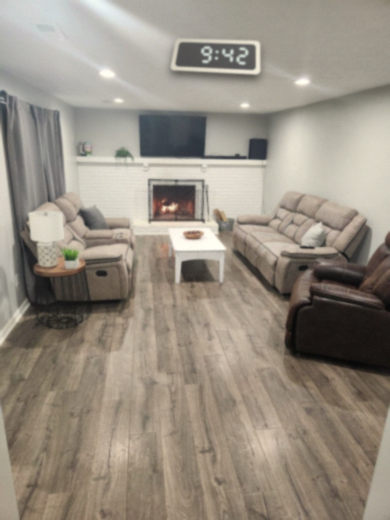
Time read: 9.42
